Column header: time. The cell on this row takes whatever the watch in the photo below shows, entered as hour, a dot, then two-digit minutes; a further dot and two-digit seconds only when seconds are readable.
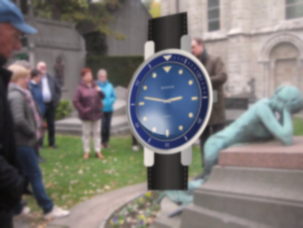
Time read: 2.47
